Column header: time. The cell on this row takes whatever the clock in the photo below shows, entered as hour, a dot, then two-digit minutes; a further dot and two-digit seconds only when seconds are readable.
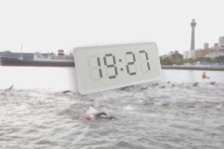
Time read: 19.27
